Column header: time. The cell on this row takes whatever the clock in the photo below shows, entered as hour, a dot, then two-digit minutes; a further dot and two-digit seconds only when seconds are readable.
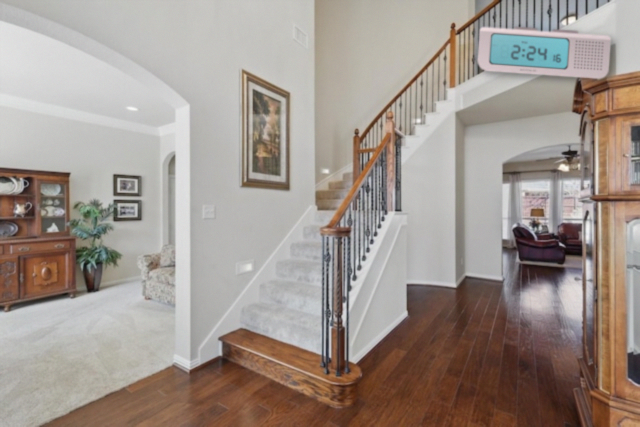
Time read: 2.24
